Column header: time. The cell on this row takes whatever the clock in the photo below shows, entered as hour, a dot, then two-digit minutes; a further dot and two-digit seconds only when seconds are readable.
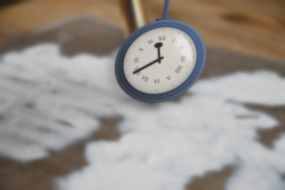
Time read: 11.40
